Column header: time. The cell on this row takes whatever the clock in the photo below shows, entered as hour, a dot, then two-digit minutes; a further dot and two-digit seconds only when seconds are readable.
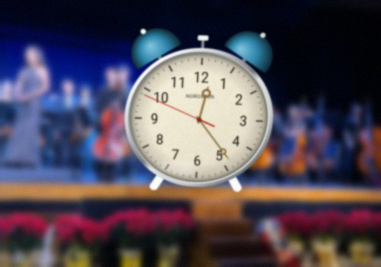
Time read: 12.23.49
